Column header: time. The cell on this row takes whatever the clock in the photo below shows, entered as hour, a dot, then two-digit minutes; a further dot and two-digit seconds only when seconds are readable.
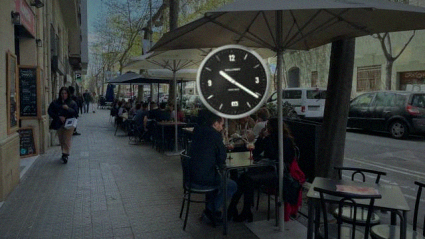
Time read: 10.21
